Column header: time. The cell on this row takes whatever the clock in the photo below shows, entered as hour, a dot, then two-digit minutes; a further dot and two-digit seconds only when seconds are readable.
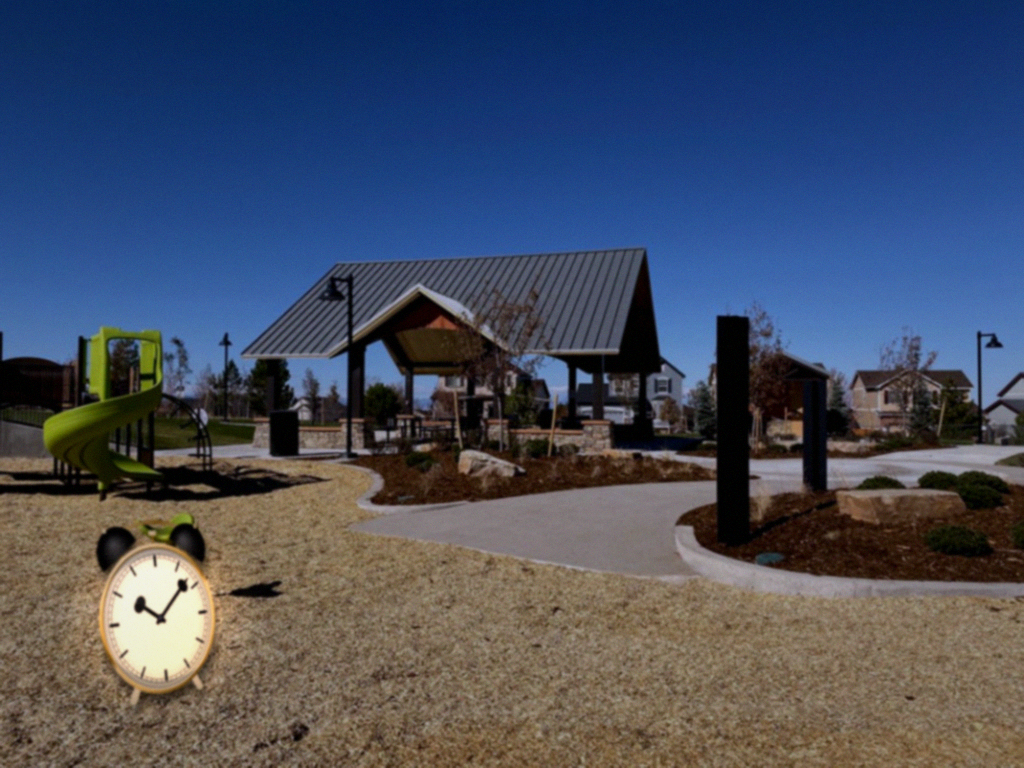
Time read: 10.08
